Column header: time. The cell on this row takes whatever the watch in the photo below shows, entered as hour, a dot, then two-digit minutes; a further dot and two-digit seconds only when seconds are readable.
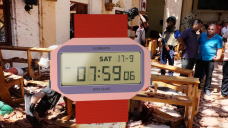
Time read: 7.59.06
